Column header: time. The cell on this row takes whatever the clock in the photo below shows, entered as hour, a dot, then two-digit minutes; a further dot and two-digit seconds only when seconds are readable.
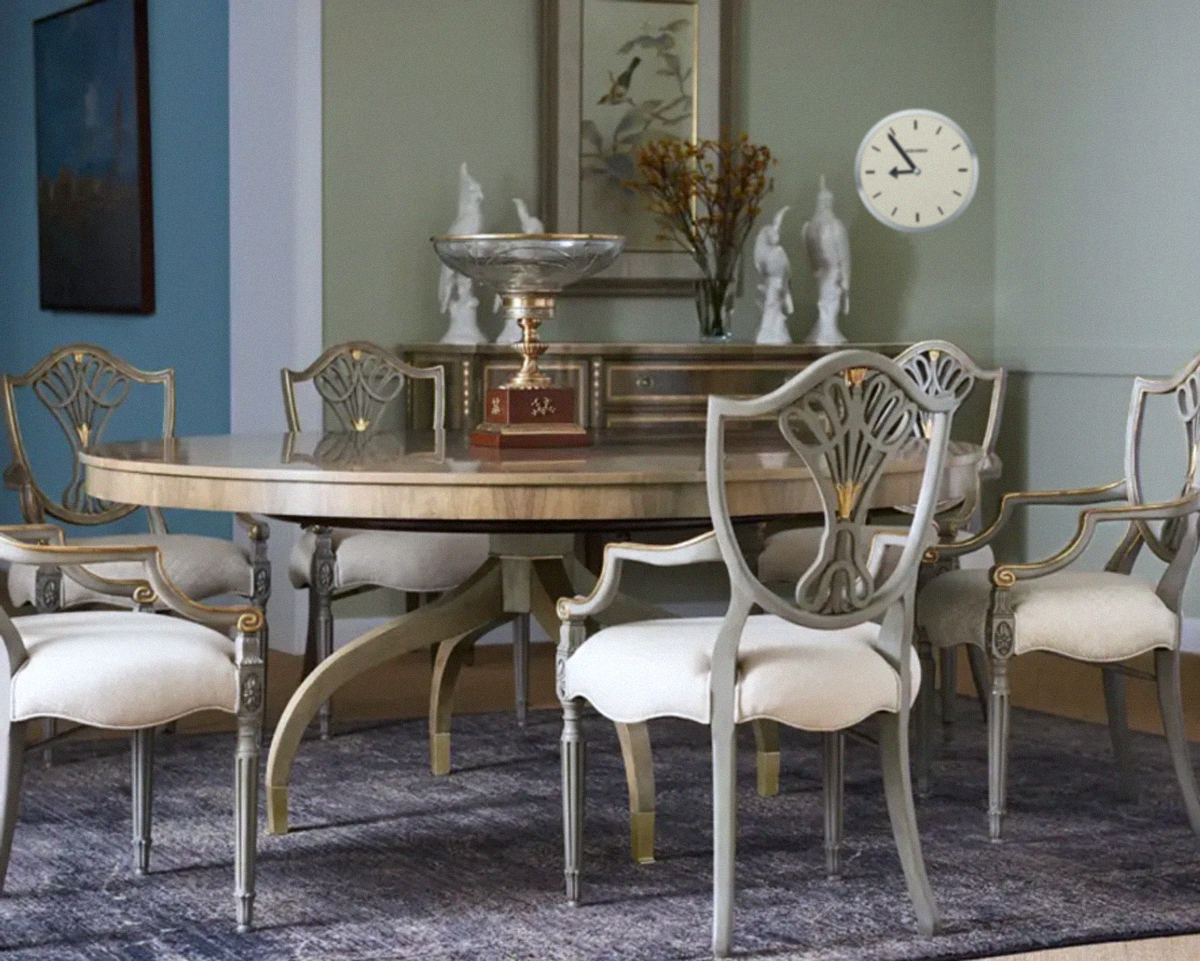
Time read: 8.54
